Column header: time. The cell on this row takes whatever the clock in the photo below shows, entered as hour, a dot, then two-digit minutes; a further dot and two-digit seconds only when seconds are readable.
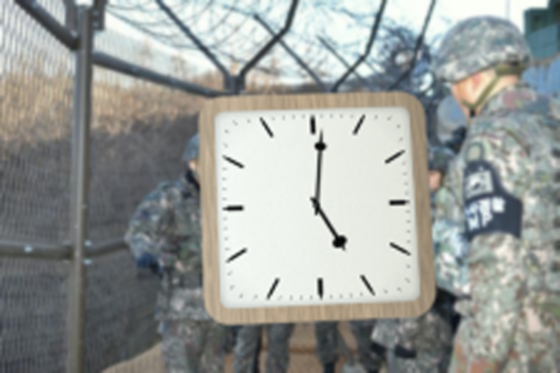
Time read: 5.01
